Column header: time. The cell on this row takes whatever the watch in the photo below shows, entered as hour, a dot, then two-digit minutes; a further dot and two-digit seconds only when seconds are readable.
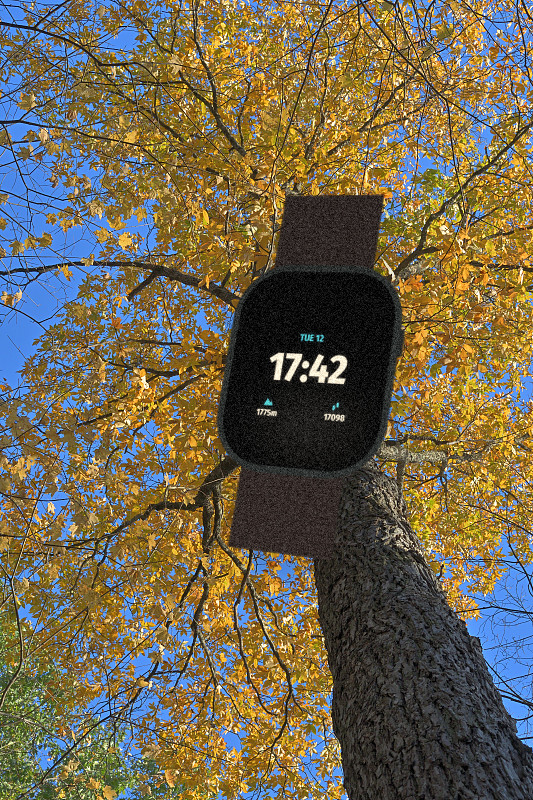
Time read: 17.42
